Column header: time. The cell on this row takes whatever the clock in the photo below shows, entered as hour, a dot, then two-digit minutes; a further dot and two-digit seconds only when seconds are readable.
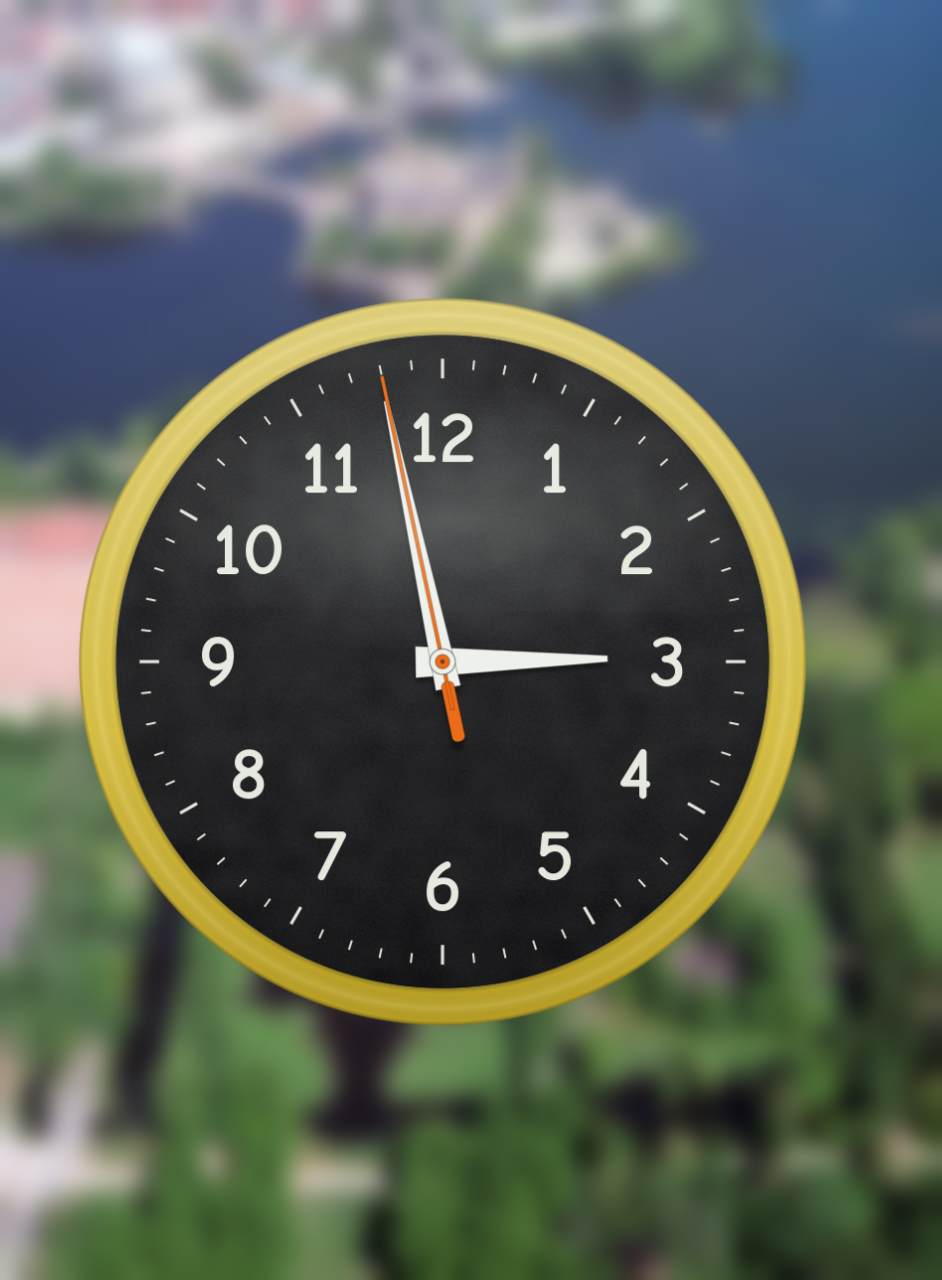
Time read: 2.57.58
